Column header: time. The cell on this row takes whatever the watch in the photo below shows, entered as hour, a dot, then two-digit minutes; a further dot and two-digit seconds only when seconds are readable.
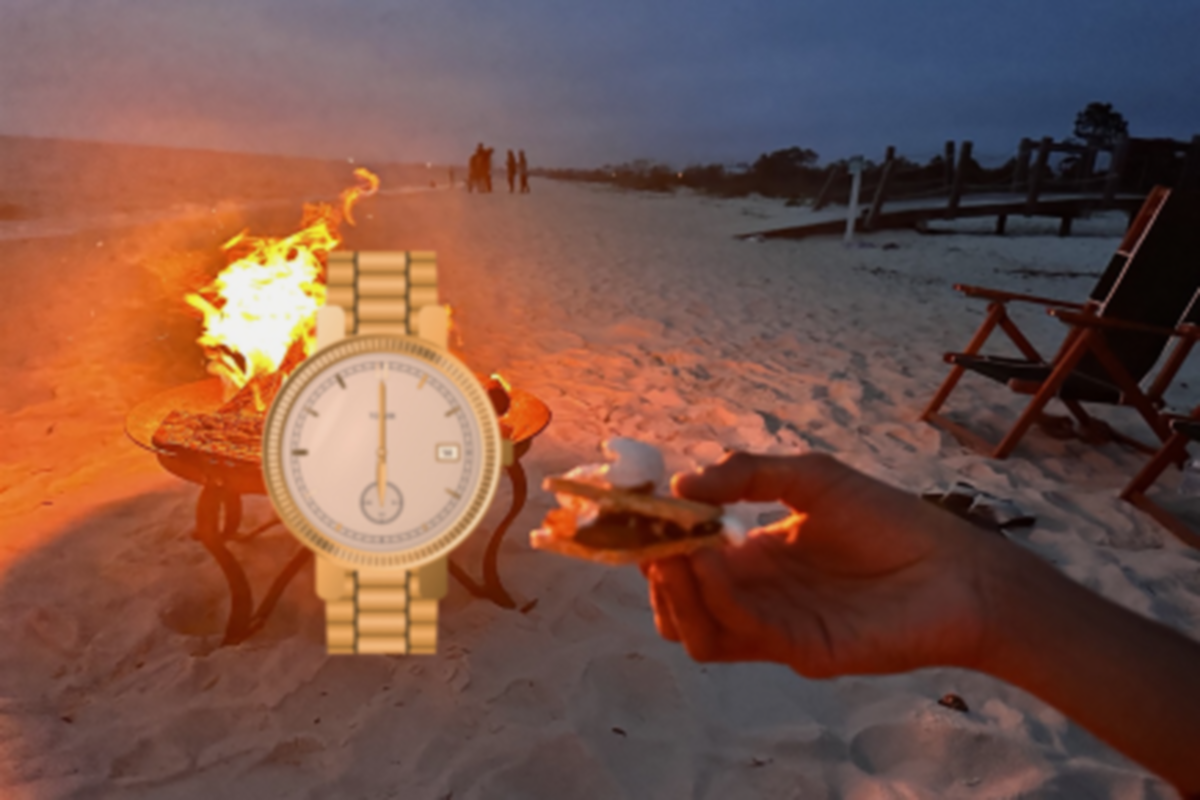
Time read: 6.00
